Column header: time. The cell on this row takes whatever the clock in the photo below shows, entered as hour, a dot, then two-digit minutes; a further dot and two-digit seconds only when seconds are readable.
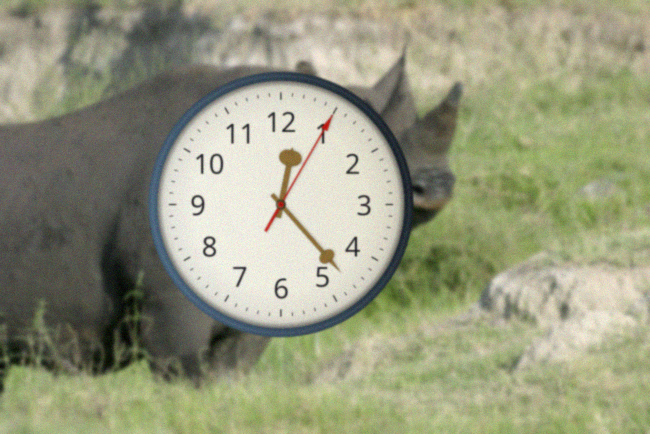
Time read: 12.23.05
